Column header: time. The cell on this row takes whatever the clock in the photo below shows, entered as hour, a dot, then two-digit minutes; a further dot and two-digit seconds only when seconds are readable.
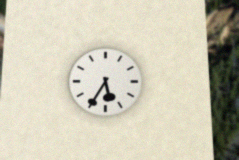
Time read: 5.35
